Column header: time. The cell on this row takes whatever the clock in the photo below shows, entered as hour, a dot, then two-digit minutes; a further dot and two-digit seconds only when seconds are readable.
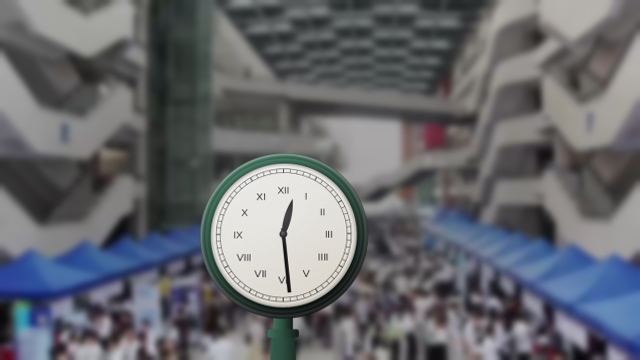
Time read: 12.29
